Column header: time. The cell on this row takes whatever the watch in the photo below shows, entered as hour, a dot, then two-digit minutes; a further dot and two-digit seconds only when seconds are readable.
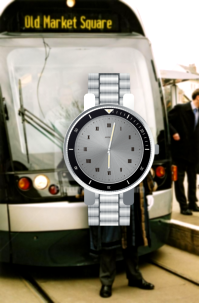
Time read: 6.02
